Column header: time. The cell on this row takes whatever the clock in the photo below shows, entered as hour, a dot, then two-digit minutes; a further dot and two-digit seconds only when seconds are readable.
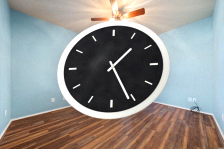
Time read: 1.26
